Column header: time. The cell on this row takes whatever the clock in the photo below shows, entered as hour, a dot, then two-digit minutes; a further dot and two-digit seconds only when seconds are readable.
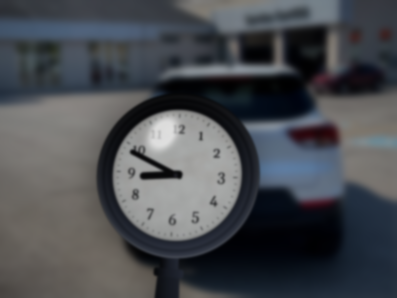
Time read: 8.49
